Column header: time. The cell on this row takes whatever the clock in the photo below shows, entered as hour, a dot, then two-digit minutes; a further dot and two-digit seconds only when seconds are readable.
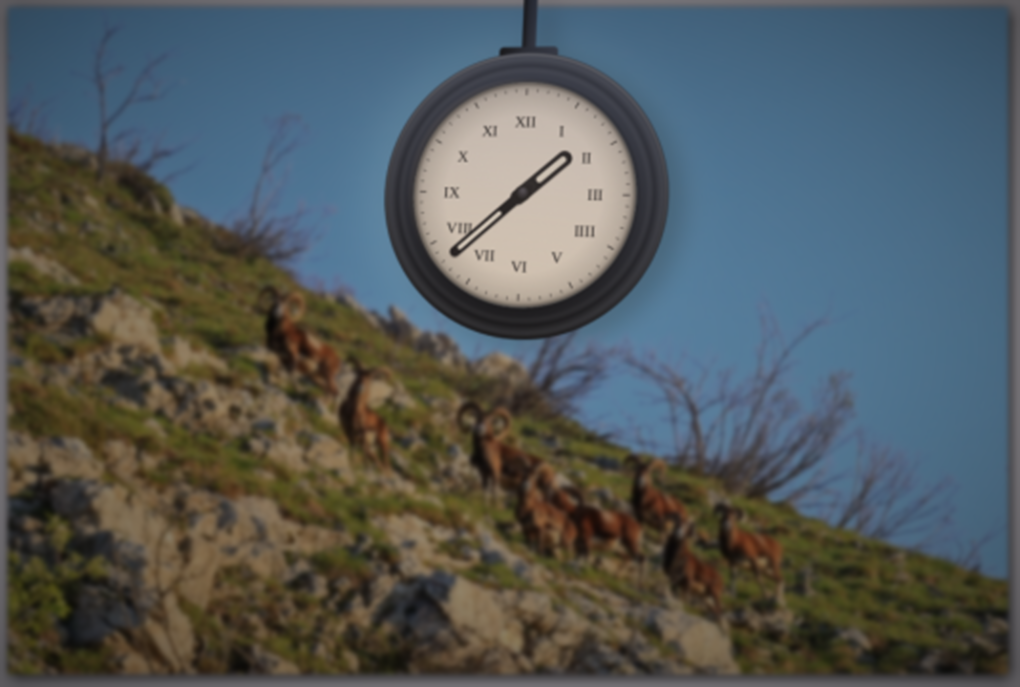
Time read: 1.38
